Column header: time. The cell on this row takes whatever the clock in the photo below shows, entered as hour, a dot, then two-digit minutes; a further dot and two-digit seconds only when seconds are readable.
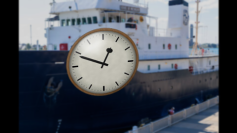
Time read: 12.49
